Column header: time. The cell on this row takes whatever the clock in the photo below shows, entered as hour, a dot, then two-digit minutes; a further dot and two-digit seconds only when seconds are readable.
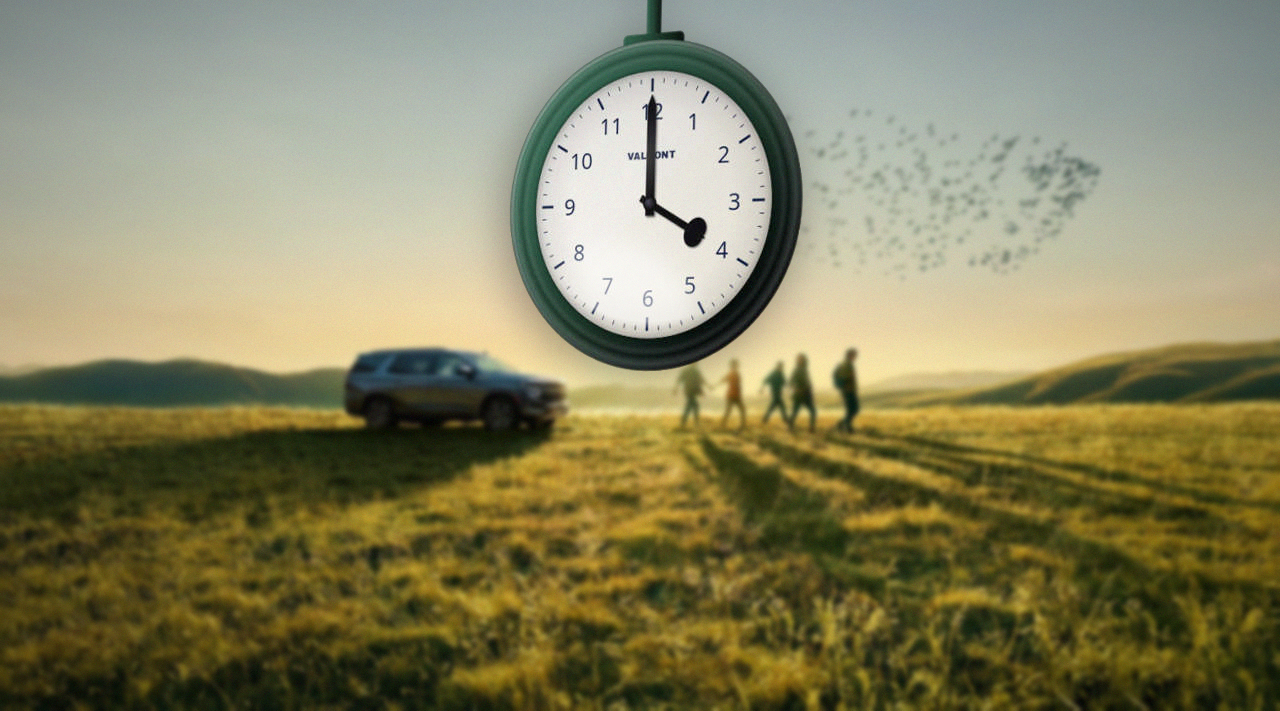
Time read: 4.00
